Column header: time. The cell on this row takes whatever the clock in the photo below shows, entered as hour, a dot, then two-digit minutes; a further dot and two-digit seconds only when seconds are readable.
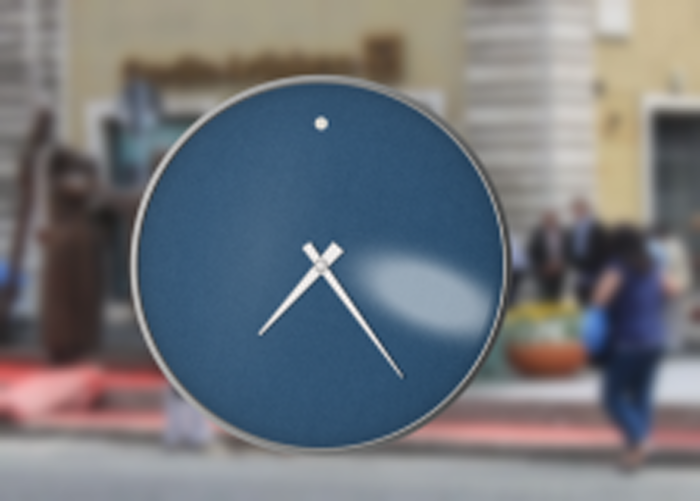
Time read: 7.24
